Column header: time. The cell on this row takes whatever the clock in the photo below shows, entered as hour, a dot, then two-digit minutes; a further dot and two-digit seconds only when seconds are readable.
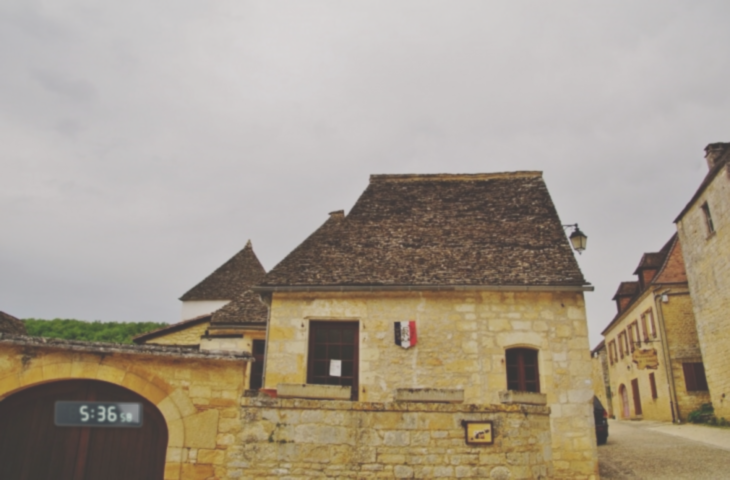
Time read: 5.36
